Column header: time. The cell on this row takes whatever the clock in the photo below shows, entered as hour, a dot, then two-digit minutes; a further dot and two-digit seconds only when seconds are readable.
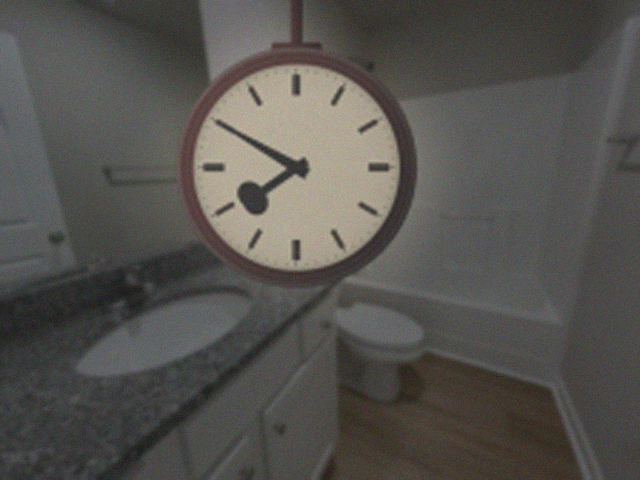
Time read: 7.50
